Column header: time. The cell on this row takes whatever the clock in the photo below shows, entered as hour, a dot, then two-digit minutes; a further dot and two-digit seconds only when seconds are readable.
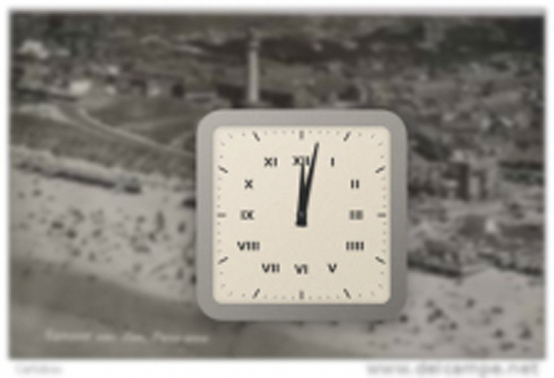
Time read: 12.02
